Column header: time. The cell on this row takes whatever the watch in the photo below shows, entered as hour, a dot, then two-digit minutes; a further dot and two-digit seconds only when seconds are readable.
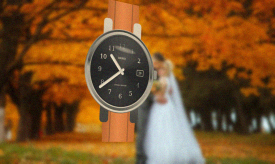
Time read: 10.39
